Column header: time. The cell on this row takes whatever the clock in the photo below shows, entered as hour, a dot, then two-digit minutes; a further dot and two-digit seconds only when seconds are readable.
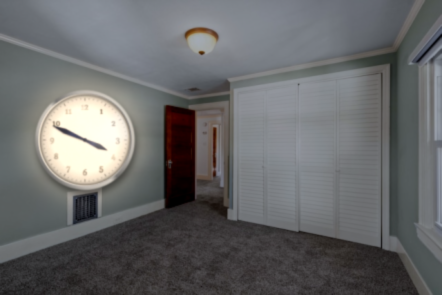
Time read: 3.49
